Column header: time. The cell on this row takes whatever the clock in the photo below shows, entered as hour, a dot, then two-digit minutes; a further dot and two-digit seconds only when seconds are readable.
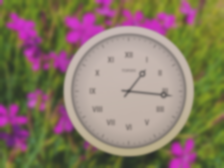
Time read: 1.16
